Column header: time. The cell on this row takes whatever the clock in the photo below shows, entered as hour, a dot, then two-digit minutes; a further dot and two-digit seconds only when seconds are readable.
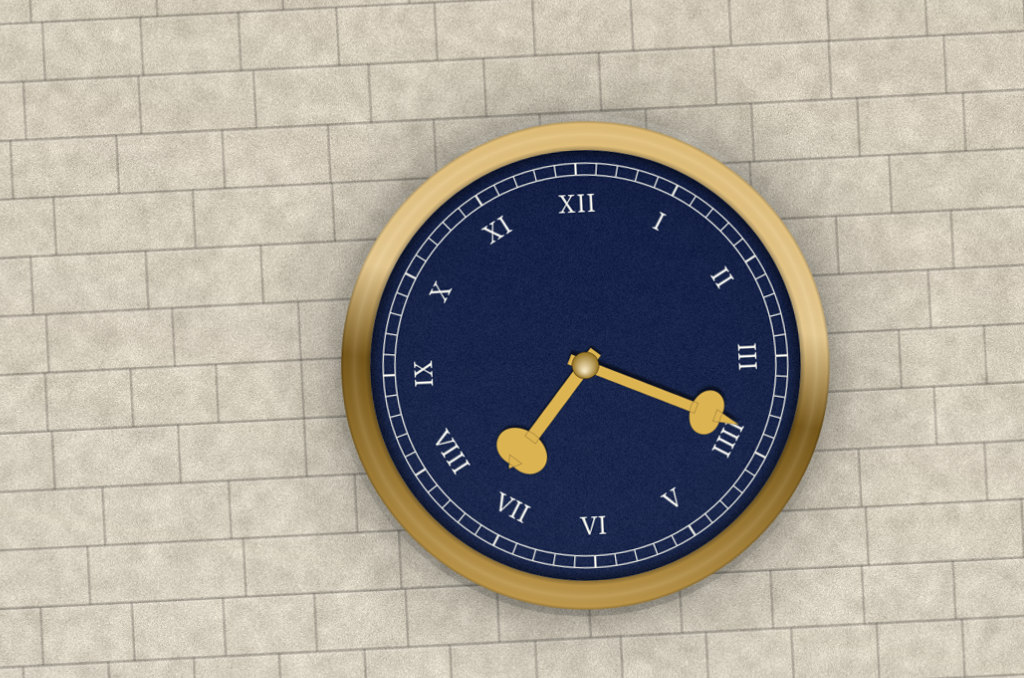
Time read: 7.19
